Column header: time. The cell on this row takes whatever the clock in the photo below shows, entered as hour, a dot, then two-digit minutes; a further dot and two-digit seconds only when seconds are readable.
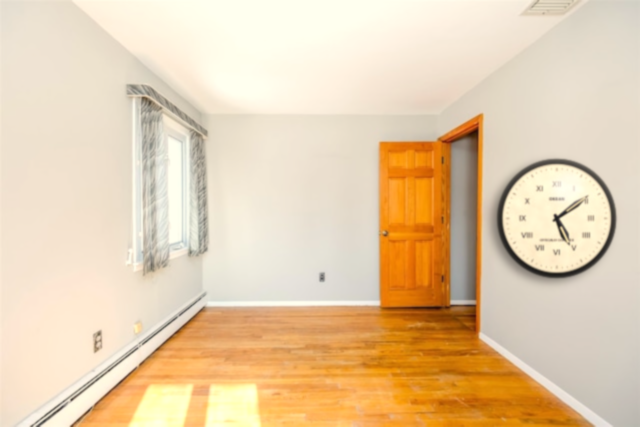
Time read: 5.09
